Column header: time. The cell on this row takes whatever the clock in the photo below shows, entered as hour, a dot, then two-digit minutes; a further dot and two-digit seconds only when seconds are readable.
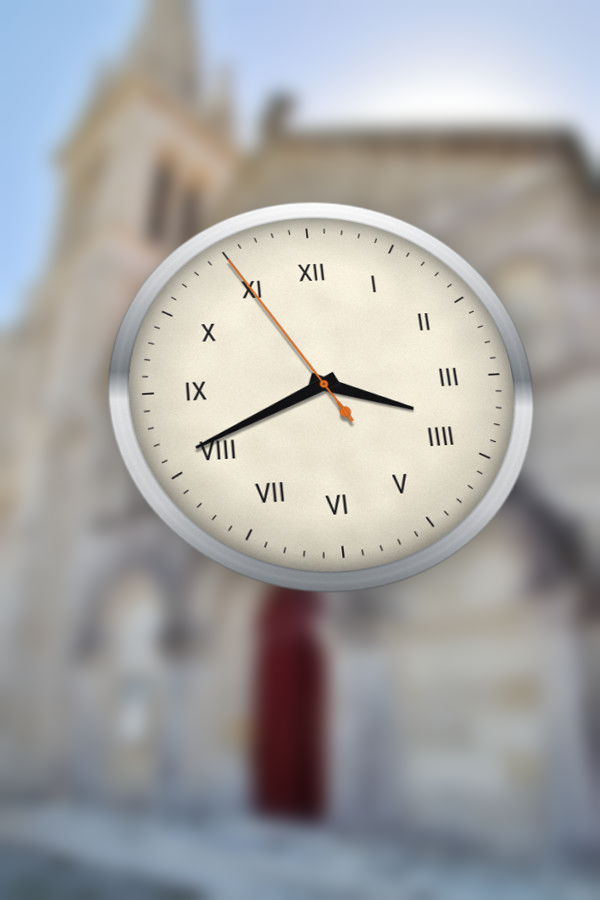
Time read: 3.40.55
